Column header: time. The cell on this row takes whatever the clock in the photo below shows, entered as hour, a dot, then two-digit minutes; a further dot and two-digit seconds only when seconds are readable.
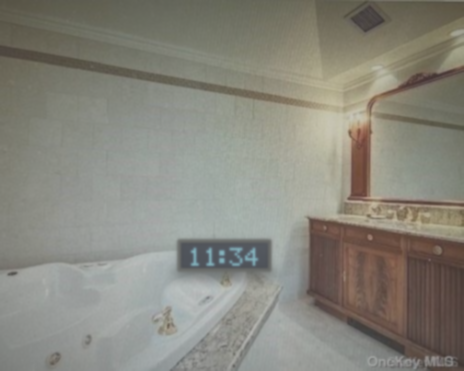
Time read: 11.34
